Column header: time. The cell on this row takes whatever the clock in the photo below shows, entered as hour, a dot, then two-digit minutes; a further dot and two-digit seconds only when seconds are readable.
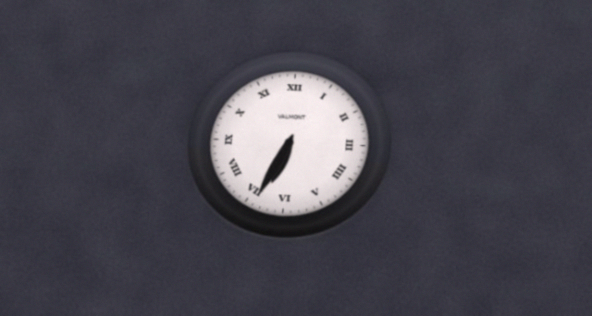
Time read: 6.34
